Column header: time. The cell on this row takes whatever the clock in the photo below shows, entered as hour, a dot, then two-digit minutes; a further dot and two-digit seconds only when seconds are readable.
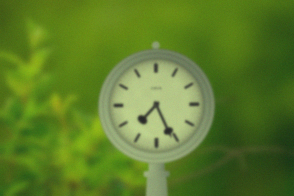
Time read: 7.26
